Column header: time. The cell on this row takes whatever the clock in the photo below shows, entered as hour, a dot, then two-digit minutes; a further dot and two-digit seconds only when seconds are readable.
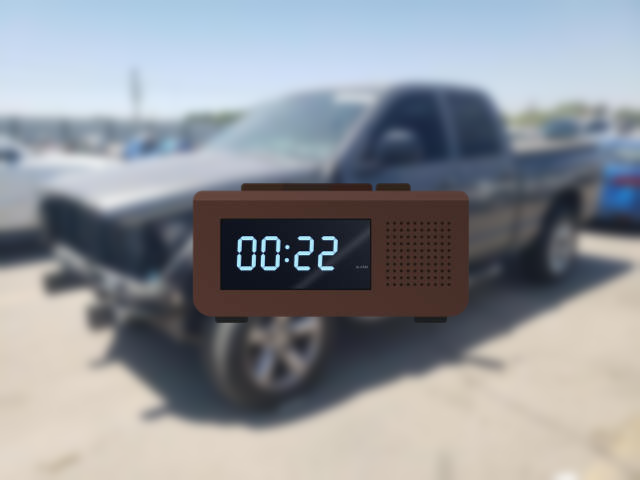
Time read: 0.22
